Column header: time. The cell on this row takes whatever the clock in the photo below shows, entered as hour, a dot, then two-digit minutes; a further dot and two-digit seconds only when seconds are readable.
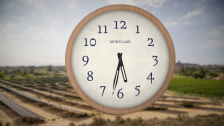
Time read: 5.32
